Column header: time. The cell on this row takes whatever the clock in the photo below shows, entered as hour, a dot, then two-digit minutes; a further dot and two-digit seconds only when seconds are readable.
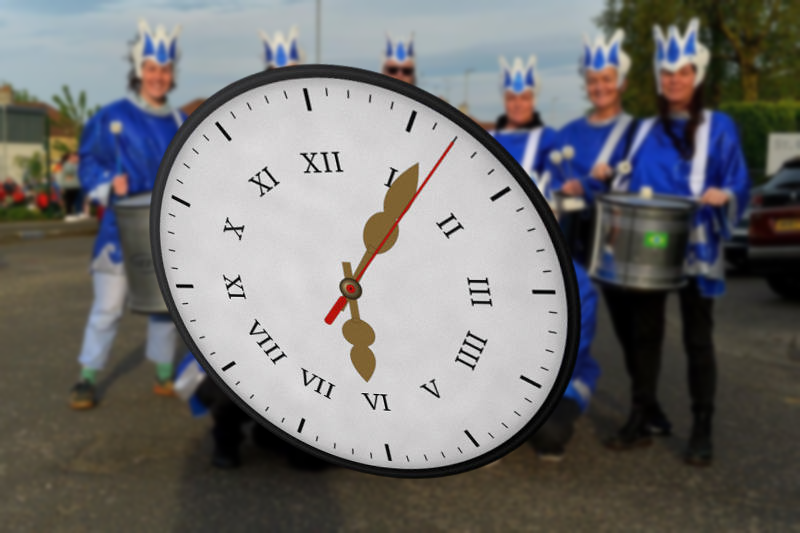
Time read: 6.06.07
